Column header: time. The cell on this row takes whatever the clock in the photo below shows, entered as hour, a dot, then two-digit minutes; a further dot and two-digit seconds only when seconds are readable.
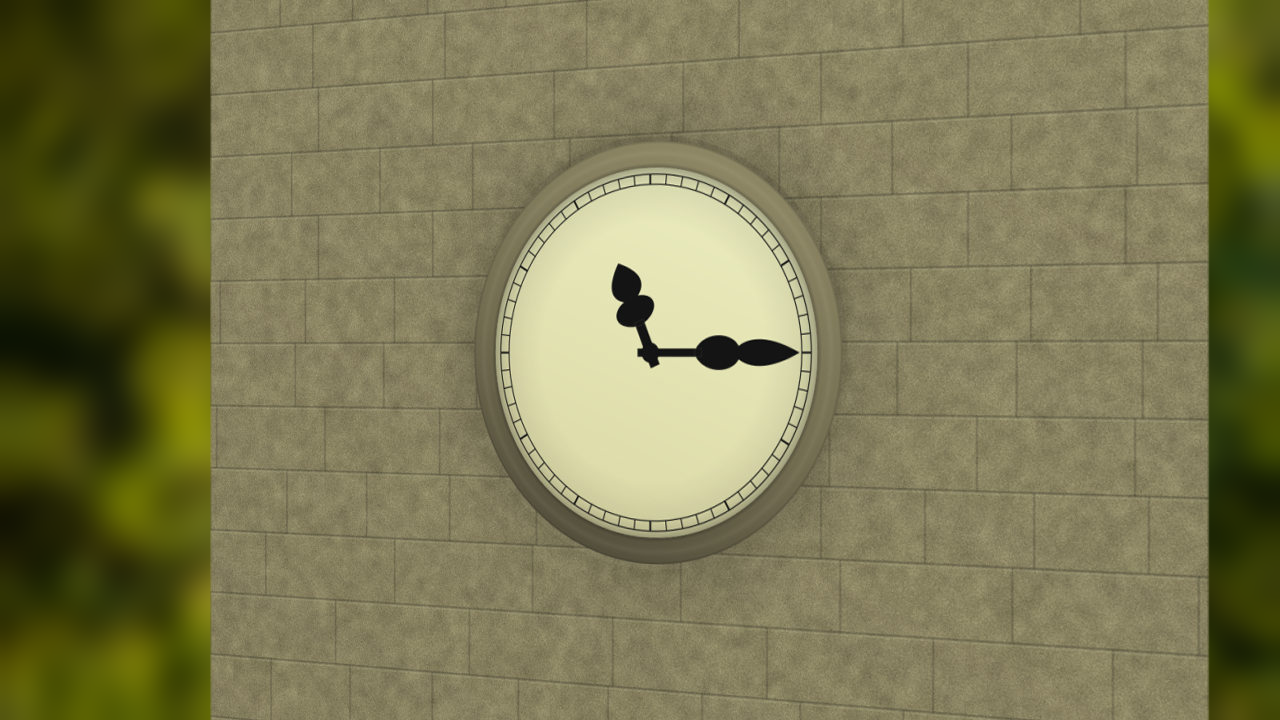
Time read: 11.15
